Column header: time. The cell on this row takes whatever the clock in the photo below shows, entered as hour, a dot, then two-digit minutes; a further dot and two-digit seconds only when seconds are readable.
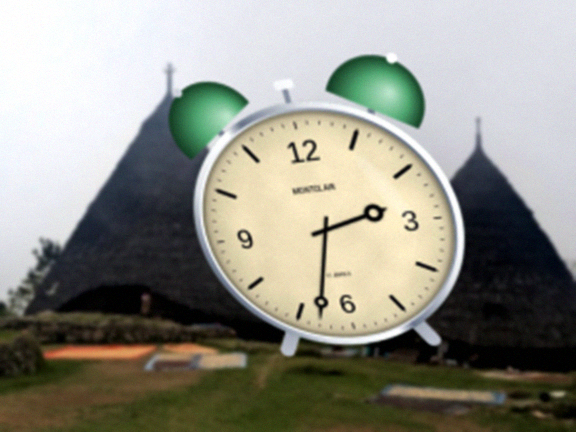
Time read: 2.33
